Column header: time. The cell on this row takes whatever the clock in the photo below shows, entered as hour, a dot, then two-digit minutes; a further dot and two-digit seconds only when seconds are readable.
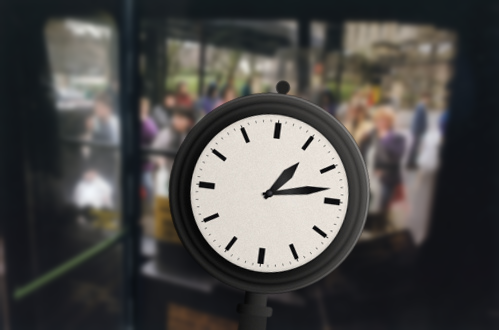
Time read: 1.13
